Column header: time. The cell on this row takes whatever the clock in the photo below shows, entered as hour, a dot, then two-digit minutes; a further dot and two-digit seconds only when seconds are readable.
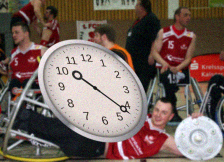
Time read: 10.22
